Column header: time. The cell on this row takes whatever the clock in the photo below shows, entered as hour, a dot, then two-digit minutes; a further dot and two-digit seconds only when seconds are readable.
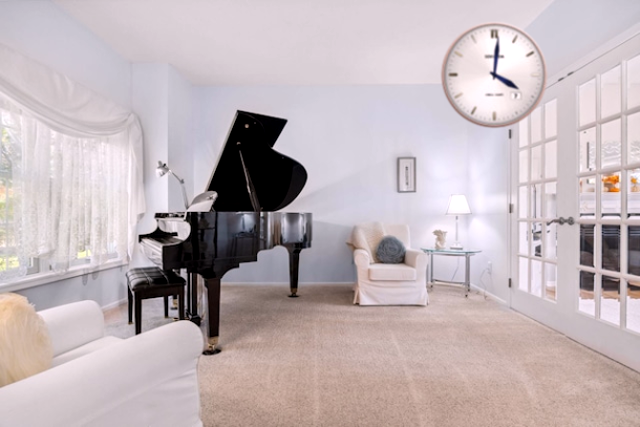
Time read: 4.01
